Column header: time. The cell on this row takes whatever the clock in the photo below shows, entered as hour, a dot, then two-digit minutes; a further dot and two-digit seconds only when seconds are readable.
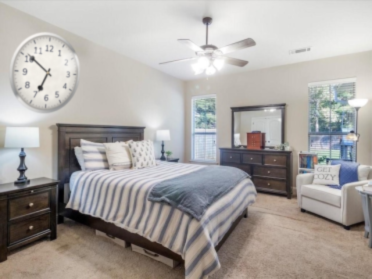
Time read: 6.51
